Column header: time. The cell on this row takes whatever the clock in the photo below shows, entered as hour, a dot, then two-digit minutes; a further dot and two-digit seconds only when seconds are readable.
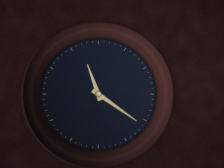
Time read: 11.21
